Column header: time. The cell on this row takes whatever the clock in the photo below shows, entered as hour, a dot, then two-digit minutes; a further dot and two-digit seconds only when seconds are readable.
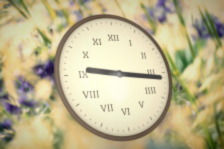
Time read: 9.16
